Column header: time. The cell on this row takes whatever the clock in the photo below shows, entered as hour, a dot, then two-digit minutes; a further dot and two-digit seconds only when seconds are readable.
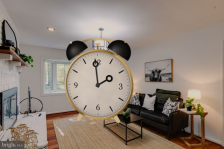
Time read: 1.59
